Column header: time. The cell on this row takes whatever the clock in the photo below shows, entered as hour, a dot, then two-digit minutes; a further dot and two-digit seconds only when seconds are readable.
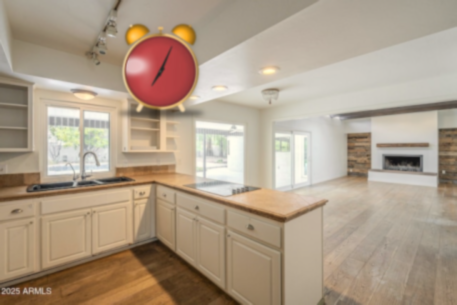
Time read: 7.04
